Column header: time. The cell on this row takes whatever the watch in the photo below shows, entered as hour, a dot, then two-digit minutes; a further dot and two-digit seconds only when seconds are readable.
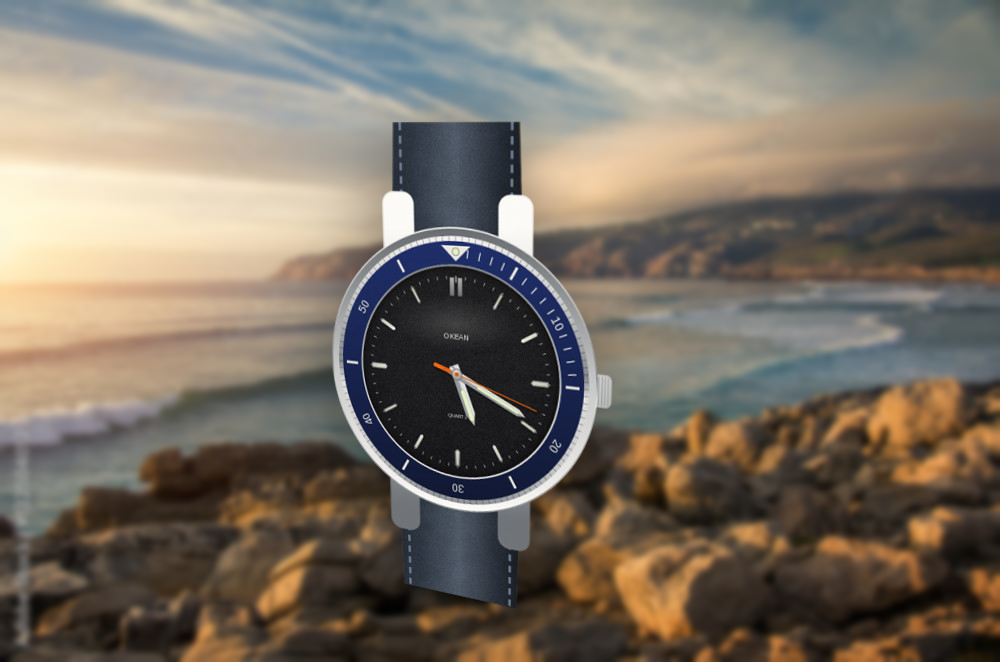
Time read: 5.19.18
